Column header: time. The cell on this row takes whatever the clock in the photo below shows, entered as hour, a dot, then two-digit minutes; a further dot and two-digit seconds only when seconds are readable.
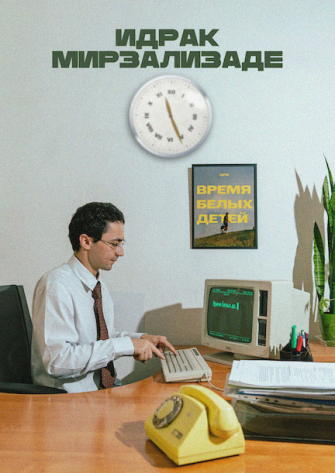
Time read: 11.26
